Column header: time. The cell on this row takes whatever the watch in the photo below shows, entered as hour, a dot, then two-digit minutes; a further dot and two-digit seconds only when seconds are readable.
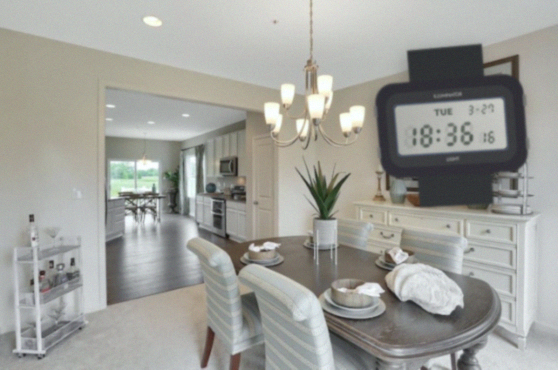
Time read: 18.36.16
